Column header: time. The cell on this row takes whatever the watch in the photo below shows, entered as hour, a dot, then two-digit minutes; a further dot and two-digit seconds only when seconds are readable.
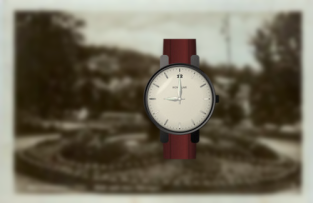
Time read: 9.00
